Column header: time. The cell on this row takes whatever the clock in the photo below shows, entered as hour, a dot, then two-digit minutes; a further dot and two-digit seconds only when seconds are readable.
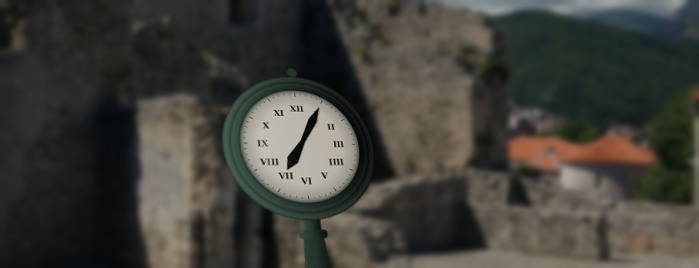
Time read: 7.05
